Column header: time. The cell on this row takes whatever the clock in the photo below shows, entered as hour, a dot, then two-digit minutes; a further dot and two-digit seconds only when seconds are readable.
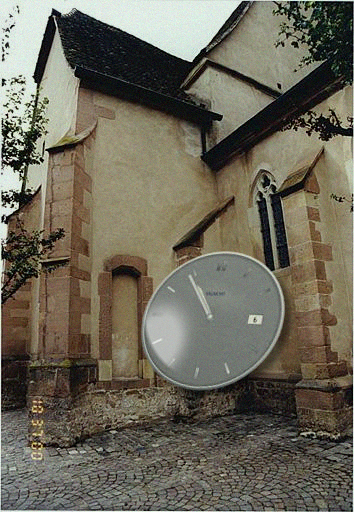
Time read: 10.54
